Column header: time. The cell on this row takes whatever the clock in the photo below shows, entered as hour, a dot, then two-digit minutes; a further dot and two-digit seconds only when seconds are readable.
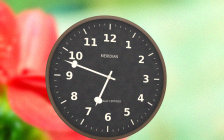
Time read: 6.48
